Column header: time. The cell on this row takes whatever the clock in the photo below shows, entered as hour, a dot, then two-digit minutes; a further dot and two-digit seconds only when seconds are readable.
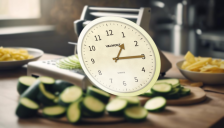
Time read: 1.15
